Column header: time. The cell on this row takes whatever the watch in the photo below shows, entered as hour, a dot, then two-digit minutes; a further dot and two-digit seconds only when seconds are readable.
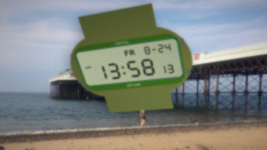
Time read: 13.58
